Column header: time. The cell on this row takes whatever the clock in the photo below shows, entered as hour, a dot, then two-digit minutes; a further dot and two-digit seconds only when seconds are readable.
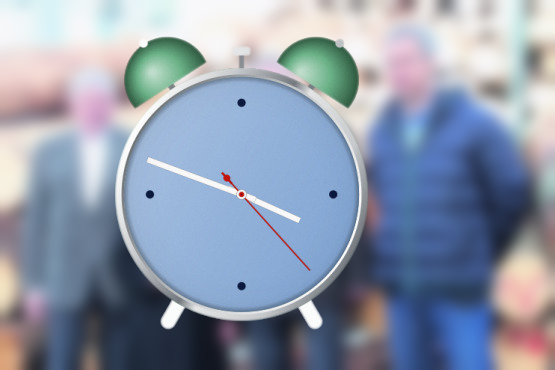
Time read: 3.48.23
